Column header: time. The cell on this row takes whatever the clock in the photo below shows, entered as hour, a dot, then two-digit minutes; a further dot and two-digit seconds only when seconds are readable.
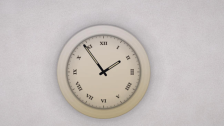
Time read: 1.54
